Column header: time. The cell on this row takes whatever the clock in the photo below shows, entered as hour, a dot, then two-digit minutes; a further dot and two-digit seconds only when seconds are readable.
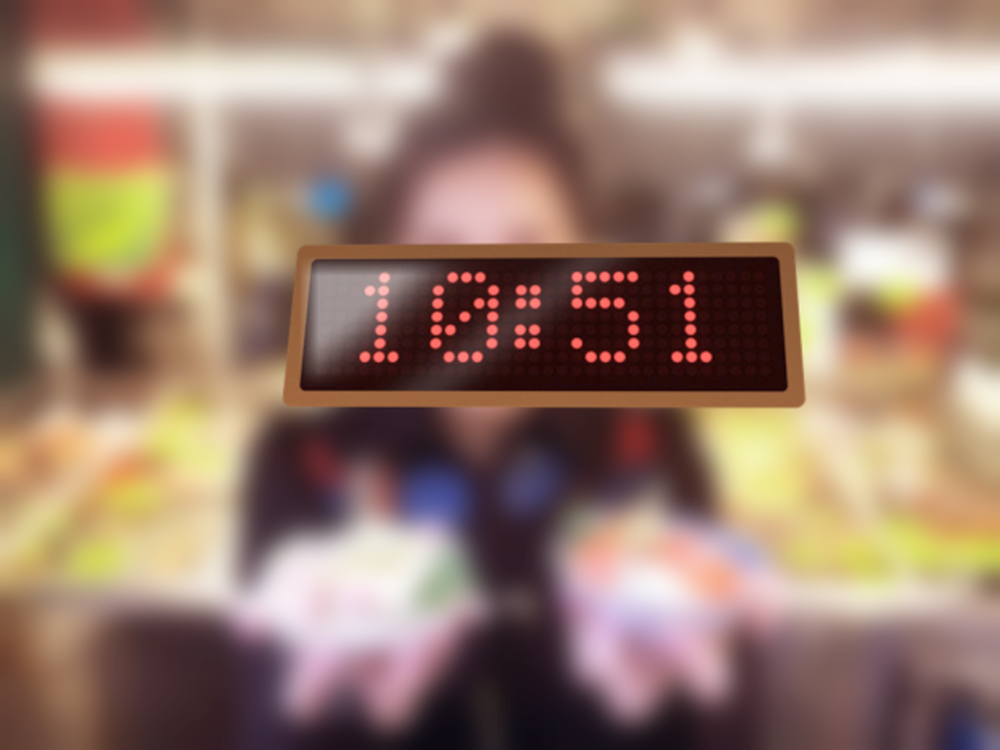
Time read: 10.51
